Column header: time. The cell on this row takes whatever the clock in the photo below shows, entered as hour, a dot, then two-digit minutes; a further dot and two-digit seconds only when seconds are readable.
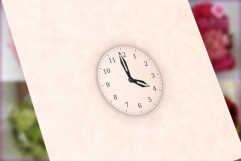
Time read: 3.59
